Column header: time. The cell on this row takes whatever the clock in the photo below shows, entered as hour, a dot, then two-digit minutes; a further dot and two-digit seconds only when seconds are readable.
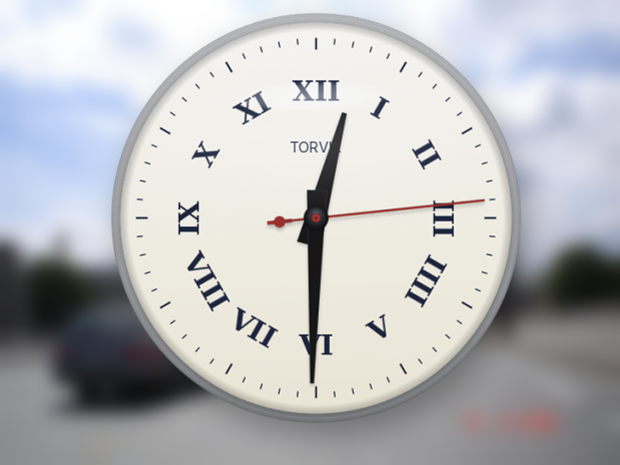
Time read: 12.30.14
